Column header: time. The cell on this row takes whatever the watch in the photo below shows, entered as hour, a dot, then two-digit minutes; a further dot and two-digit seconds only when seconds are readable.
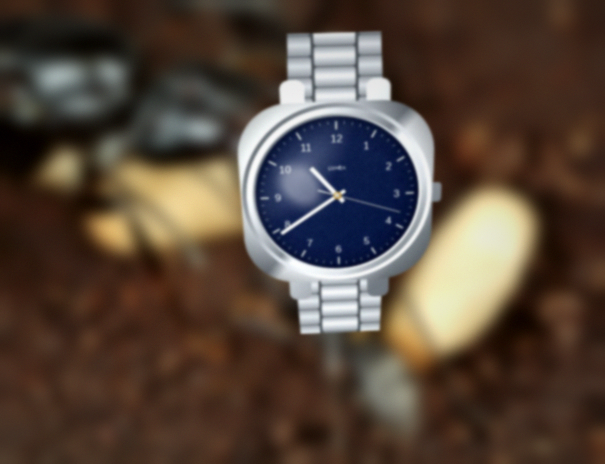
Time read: 10.39.18
